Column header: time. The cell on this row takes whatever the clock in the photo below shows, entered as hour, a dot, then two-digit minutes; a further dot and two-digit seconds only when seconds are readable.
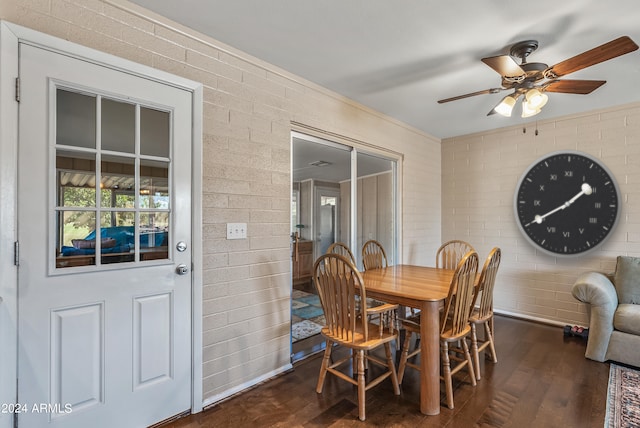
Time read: 1.40
